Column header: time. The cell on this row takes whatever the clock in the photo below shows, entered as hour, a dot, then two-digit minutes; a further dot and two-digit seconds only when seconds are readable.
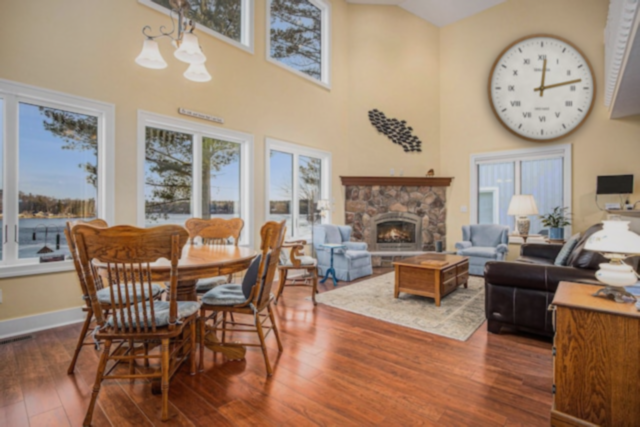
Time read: 12.13
